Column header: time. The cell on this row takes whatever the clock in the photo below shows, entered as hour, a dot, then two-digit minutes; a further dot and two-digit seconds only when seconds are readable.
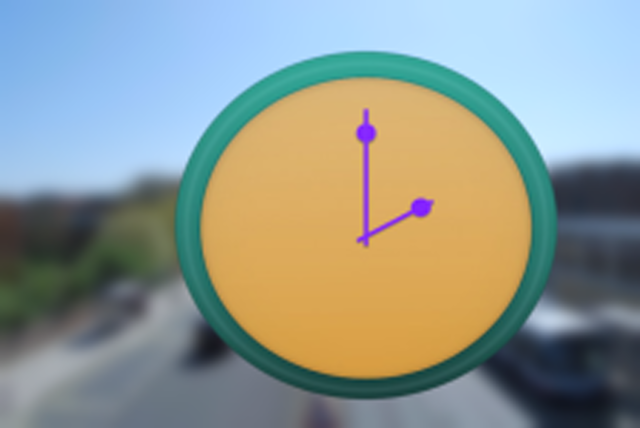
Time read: 2.00
